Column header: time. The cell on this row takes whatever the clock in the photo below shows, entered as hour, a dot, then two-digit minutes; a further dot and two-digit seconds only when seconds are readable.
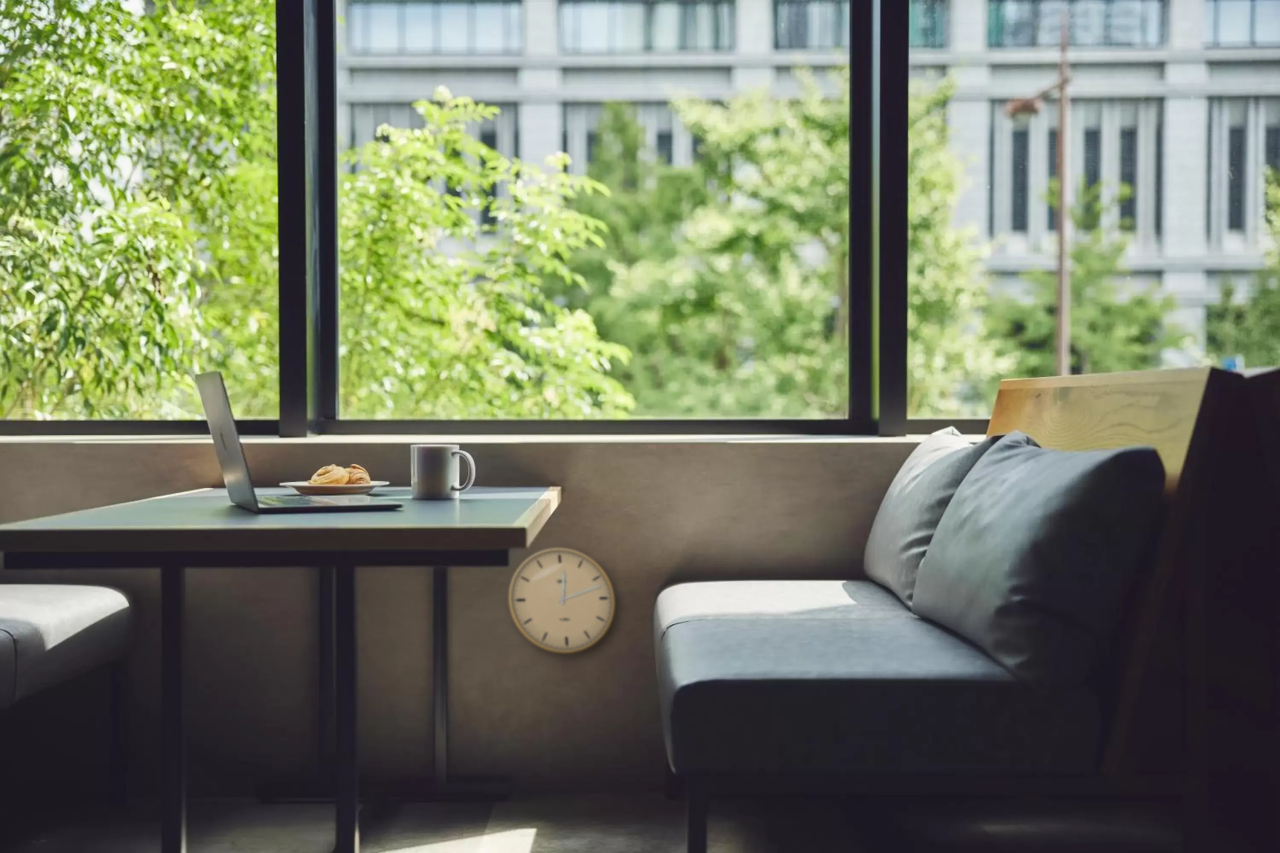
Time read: 12.12
